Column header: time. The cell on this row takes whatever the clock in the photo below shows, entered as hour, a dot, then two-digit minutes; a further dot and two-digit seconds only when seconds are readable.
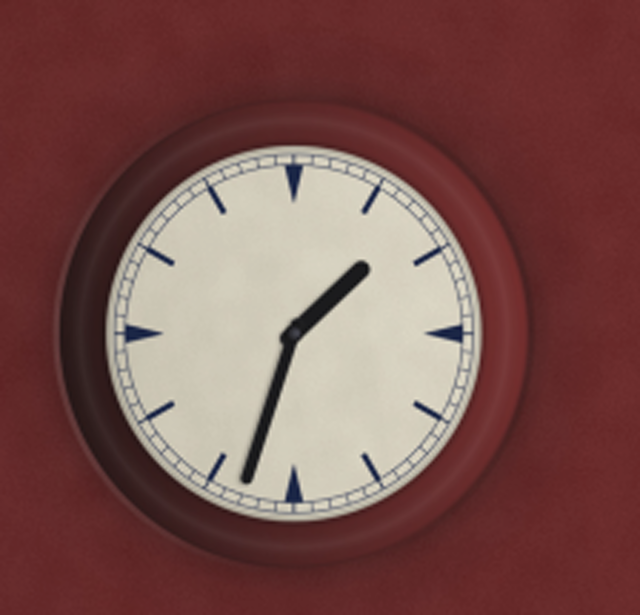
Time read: 1.33
